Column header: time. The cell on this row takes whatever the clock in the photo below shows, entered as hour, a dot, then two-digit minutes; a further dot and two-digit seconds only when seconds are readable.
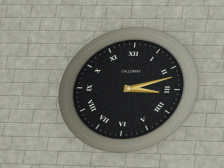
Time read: 3.12
